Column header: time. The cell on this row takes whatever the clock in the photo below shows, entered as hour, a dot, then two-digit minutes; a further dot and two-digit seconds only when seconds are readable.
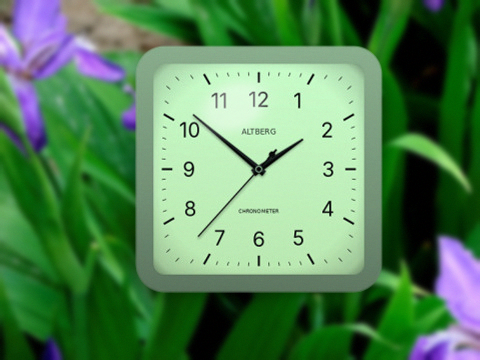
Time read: 1.51.37
